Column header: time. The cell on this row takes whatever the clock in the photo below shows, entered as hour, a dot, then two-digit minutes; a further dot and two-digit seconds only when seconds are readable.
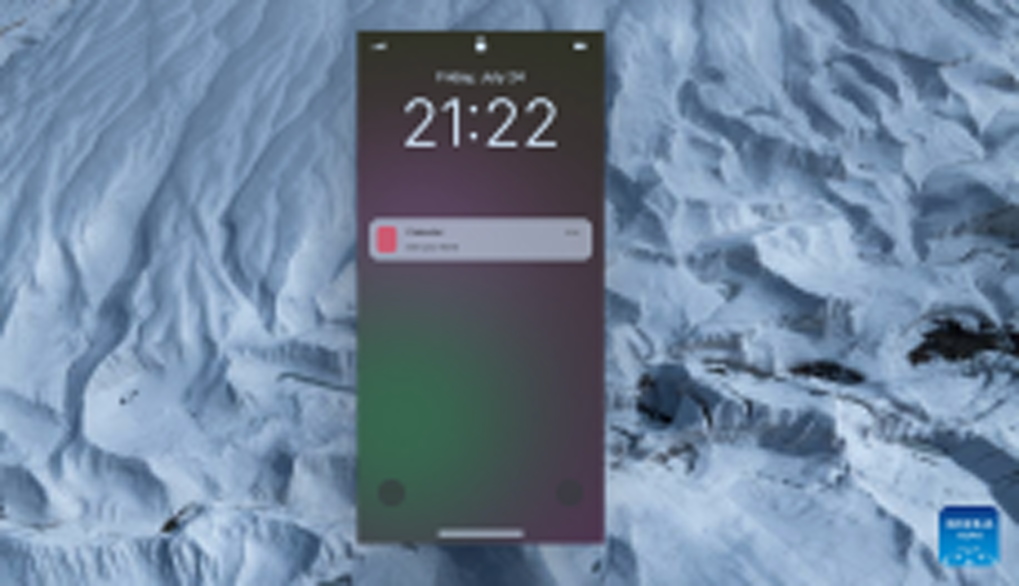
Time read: 21.22
